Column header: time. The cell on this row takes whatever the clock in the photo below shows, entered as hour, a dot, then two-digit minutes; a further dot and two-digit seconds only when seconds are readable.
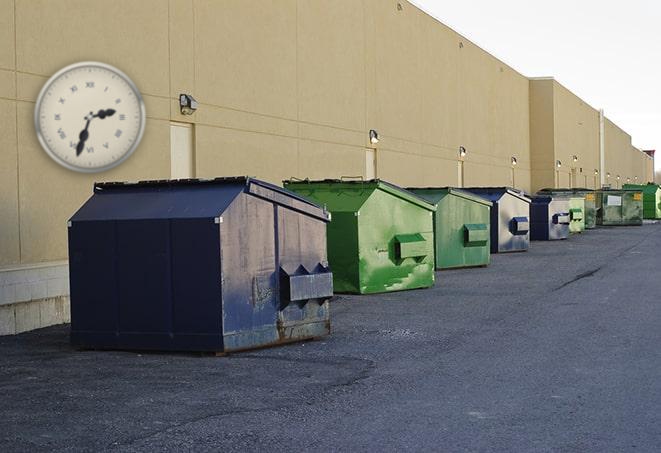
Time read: 2.33
